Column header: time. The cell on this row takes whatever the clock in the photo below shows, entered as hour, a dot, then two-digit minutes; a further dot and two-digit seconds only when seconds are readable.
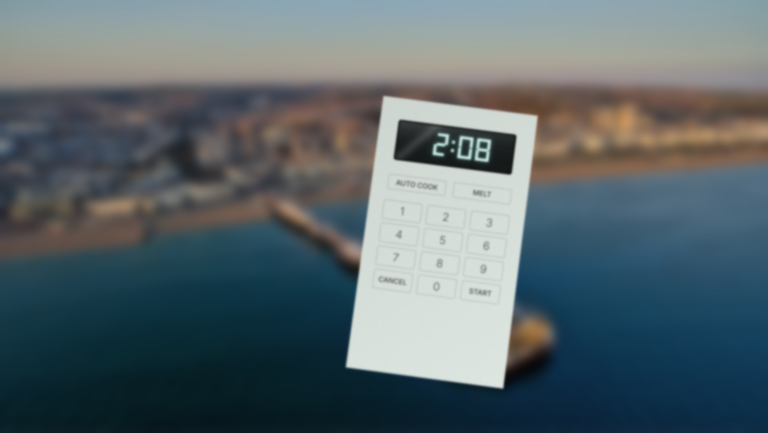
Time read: 2.08
